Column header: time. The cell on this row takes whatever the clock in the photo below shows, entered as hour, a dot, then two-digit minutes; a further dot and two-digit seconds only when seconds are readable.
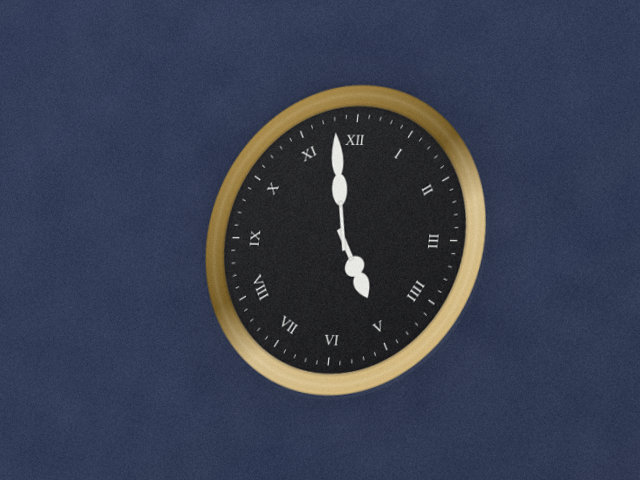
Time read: 4.58
